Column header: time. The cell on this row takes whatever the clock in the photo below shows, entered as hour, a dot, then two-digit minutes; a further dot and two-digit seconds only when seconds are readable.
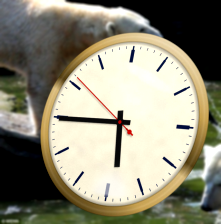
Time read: 5.44.51
